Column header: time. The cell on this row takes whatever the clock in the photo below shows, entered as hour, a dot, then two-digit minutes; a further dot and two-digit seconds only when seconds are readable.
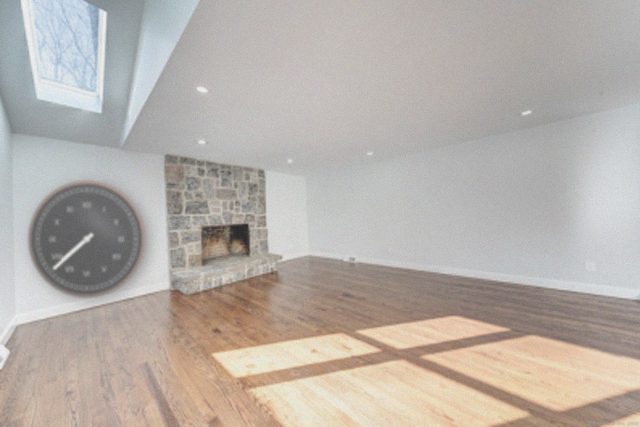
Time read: 7.38
